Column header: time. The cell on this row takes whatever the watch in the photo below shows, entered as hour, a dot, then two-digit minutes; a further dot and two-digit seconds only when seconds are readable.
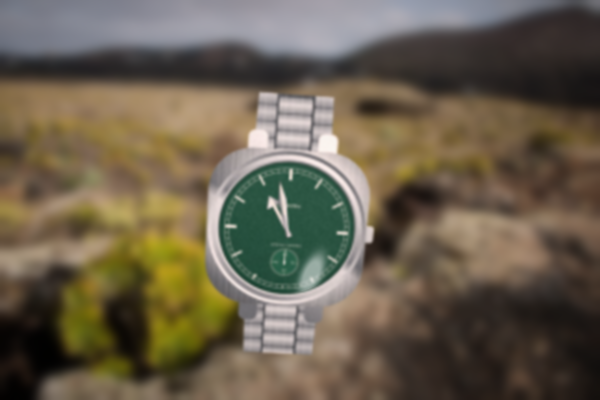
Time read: 10.58
